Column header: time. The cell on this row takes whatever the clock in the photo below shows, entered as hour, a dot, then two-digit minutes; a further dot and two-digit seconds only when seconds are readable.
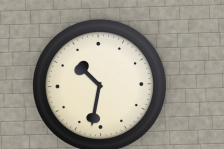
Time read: 10.32
